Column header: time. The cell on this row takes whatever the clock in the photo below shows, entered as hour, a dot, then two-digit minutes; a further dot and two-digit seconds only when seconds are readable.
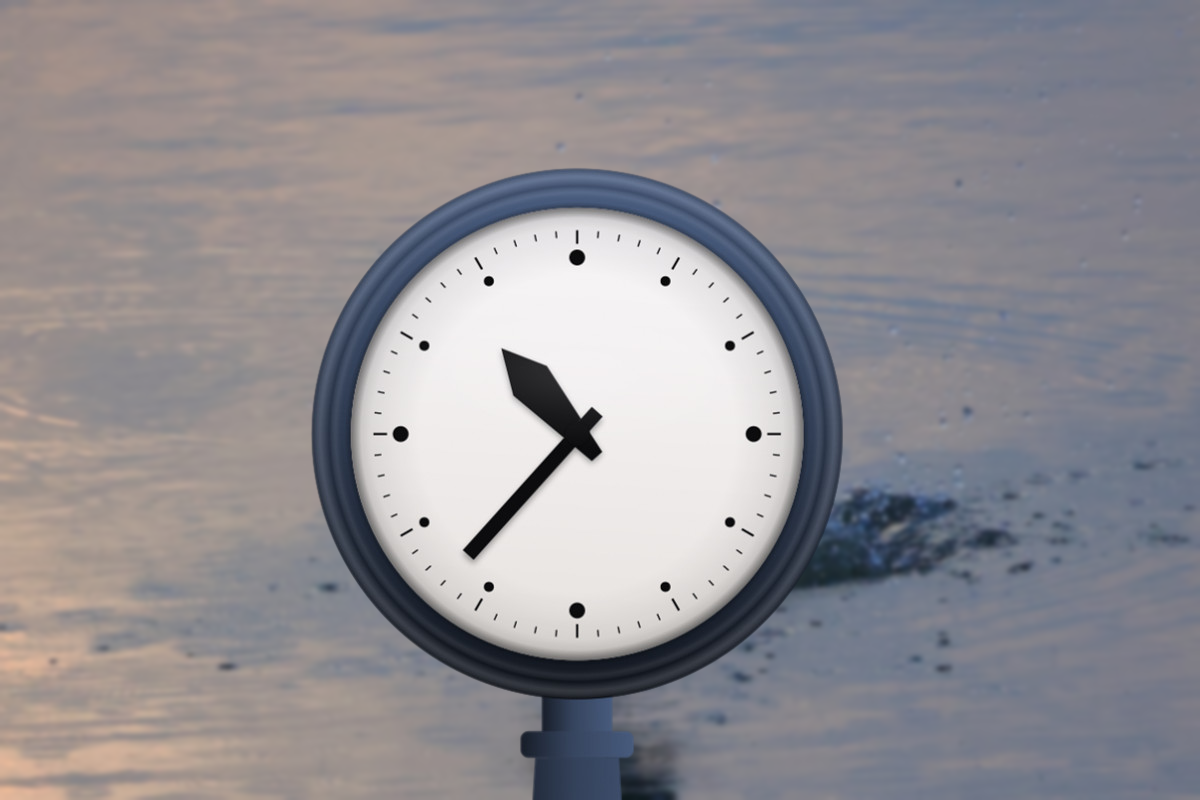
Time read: 10.37
